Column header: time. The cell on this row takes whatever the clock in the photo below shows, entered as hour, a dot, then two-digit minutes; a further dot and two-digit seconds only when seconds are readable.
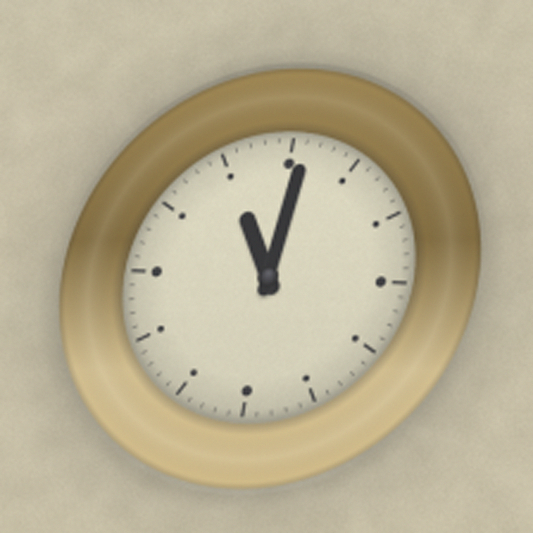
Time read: 11.01
